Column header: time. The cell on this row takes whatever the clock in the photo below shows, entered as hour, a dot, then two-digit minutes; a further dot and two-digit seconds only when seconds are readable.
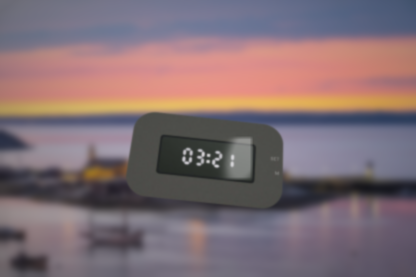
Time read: 3.21
